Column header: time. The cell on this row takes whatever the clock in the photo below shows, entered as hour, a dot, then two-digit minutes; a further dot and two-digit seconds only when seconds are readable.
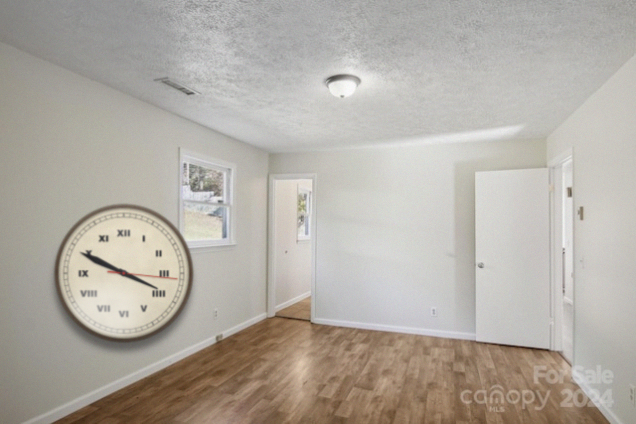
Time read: 3.49.16
